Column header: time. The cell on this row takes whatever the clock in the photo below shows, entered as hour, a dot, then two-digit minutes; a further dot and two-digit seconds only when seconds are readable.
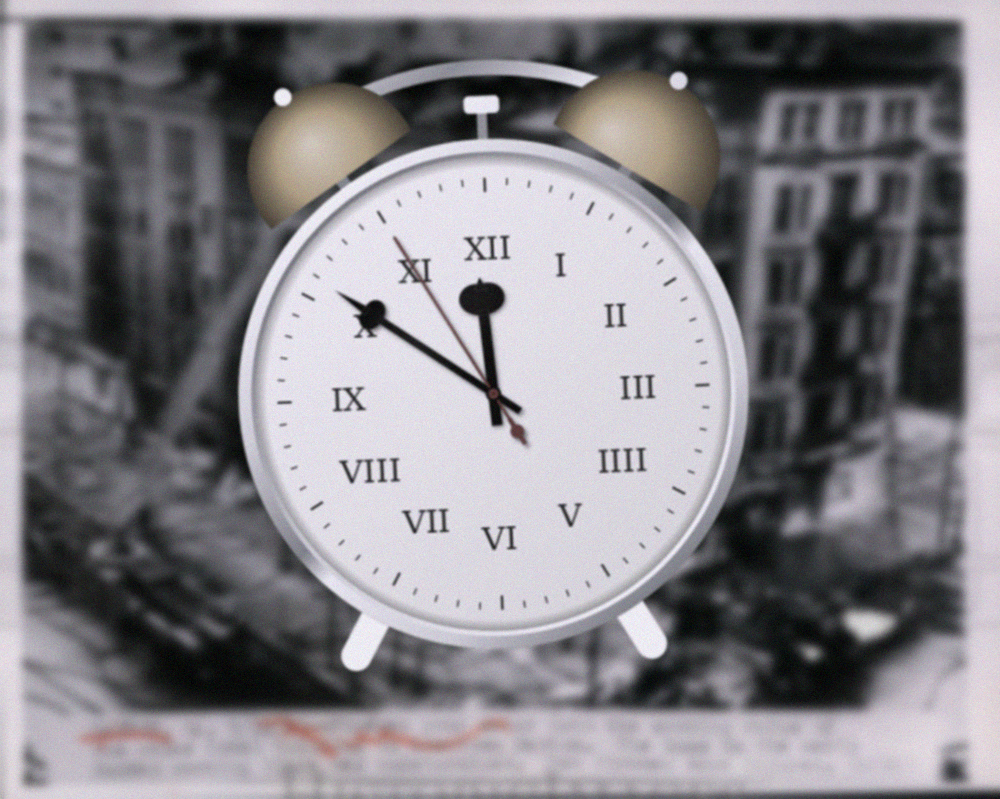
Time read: 11.50.55
